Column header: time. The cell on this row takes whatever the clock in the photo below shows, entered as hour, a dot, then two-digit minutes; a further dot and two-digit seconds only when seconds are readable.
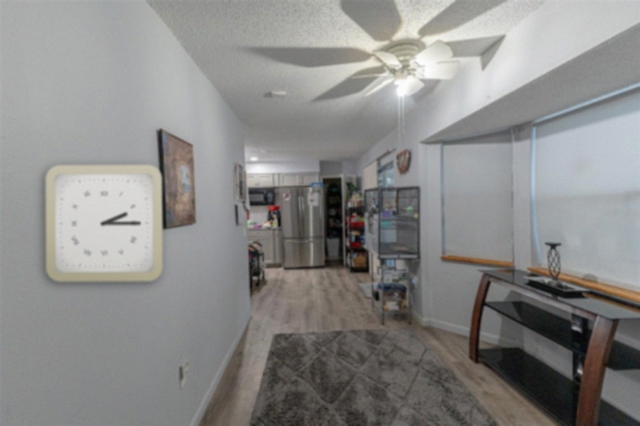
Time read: 2.15
